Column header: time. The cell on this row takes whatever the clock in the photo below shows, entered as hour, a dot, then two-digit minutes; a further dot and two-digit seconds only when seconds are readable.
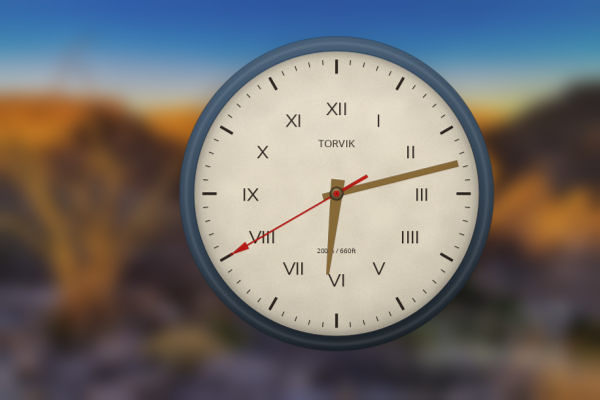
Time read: 6.12.40
